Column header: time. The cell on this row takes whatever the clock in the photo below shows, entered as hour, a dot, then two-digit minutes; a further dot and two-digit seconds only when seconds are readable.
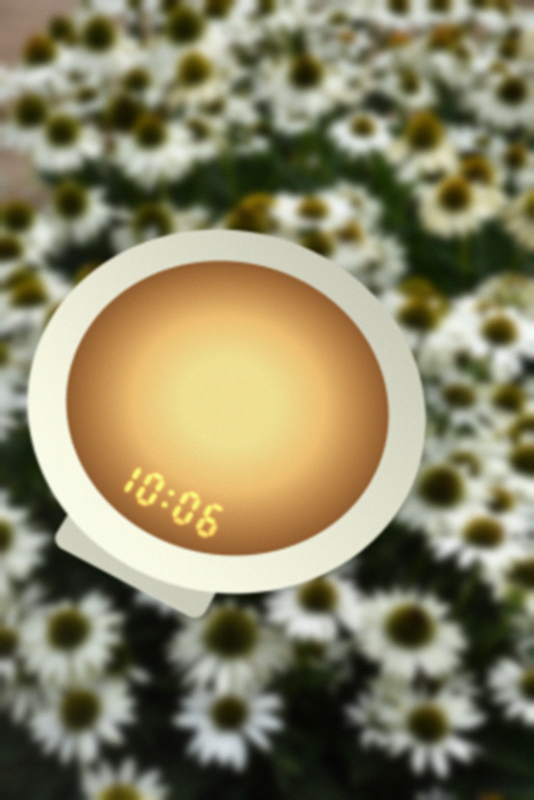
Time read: 10.06
